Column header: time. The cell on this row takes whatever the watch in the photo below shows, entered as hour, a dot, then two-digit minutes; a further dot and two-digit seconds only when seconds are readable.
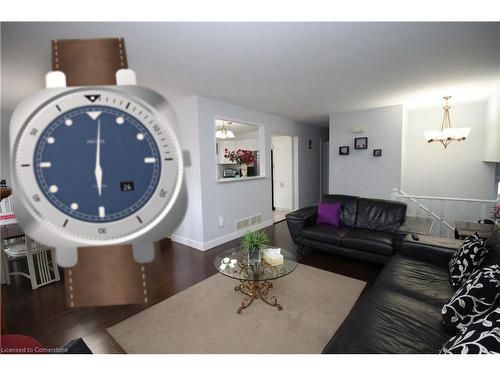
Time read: 6.01
